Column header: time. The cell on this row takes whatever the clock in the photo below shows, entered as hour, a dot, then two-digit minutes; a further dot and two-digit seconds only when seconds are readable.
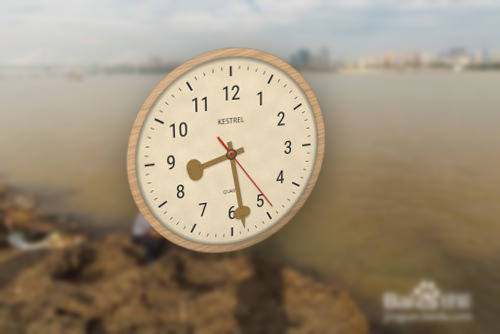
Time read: 8.28.24
